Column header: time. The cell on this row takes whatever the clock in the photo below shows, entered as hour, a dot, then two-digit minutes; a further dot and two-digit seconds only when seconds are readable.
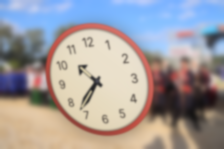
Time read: 10.37
